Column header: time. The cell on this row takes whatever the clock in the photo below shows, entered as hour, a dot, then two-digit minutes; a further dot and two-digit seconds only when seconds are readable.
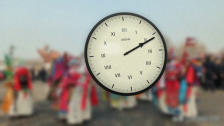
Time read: 2.11
